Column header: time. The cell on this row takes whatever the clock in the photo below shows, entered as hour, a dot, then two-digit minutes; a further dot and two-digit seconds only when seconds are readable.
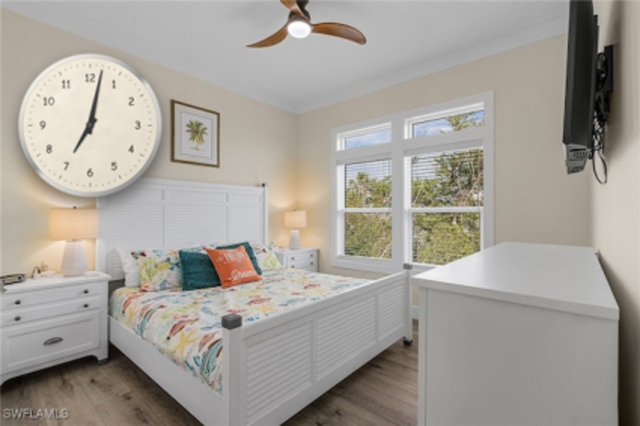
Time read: 7.02
